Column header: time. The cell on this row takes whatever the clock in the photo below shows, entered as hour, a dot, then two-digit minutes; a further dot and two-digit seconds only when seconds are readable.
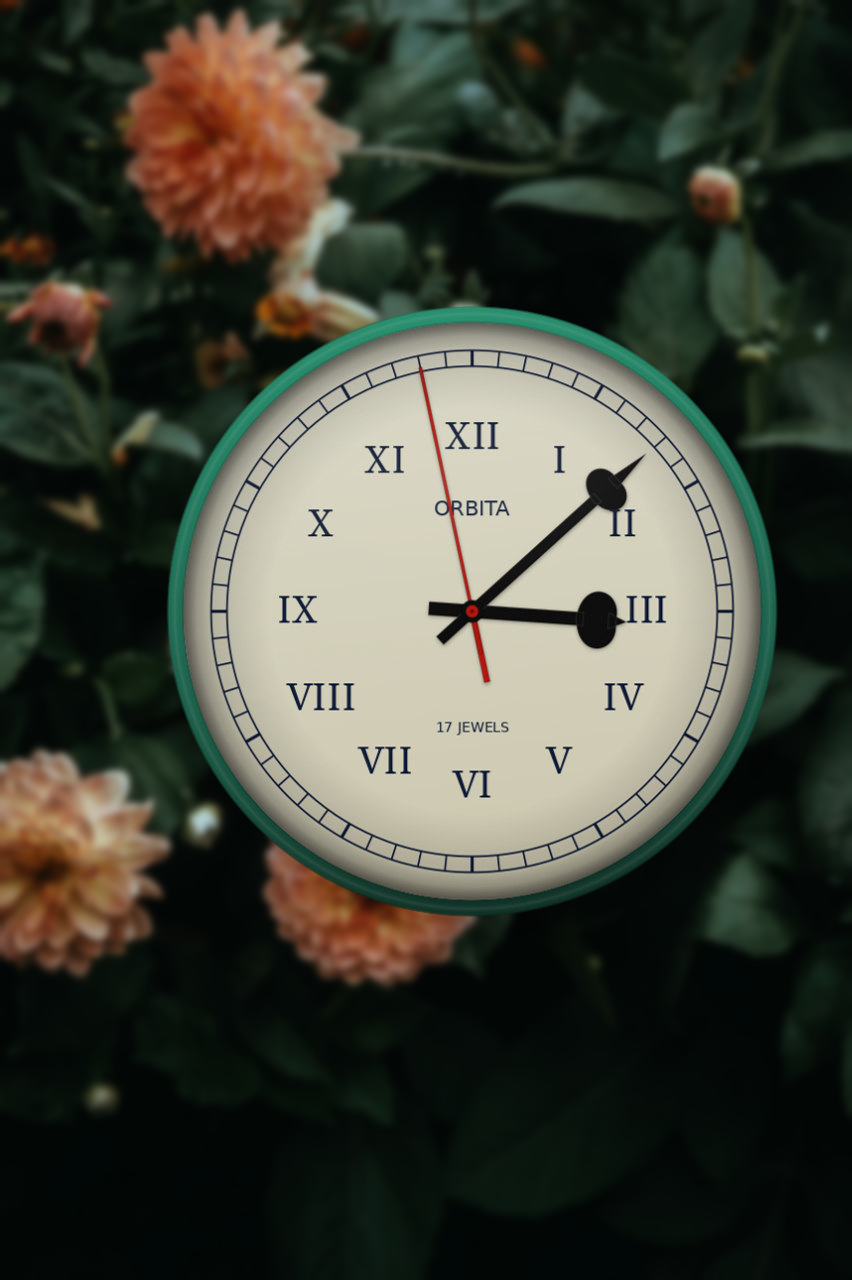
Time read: 3.07.58
